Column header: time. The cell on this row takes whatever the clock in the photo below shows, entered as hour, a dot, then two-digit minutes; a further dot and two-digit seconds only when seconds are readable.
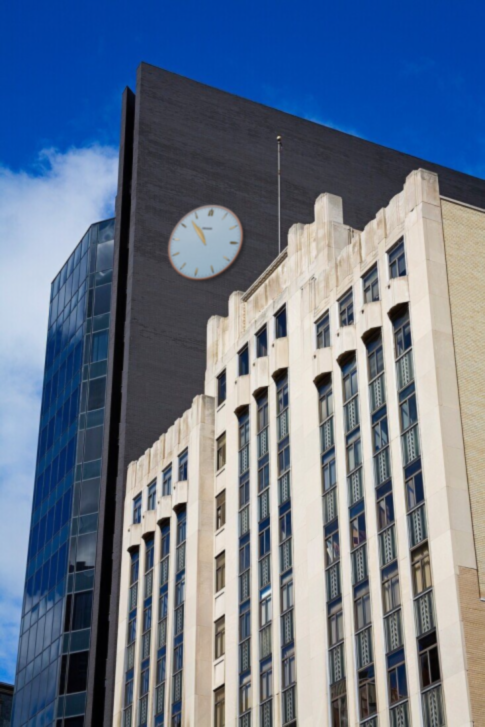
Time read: 10.53
